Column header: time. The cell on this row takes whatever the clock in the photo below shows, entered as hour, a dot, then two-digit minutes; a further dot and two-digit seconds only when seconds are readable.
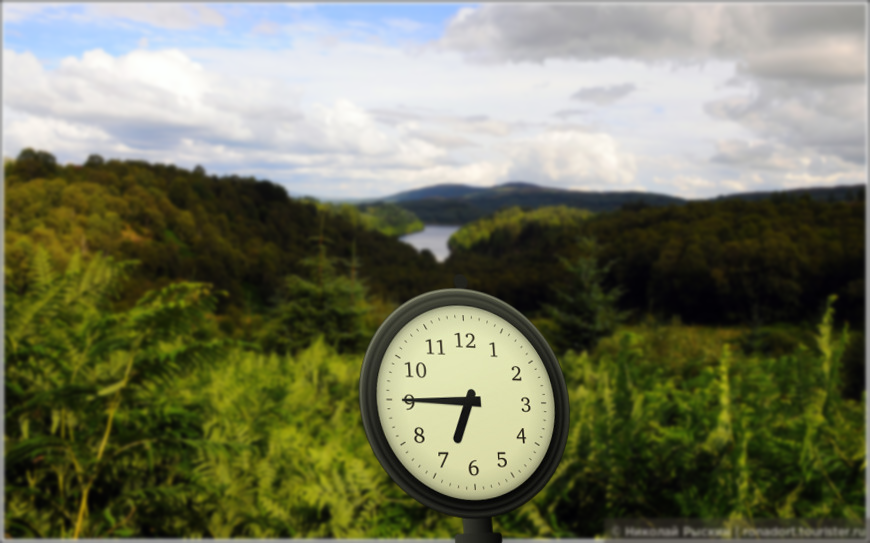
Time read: 6.45
